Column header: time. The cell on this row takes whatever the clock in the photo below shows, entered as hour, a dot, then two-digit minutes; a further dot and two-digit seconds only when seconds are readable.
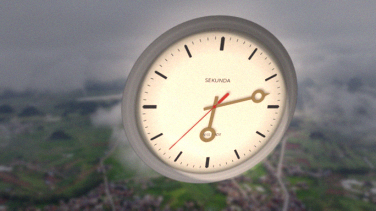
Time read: 6.12.37
